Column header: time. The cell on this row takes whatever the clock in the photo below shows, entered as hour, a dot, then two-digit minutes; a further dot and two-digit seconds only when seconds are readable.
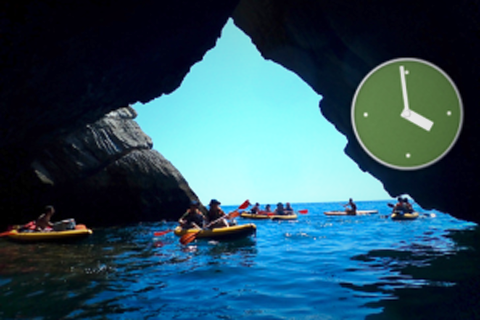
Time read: 3.59
